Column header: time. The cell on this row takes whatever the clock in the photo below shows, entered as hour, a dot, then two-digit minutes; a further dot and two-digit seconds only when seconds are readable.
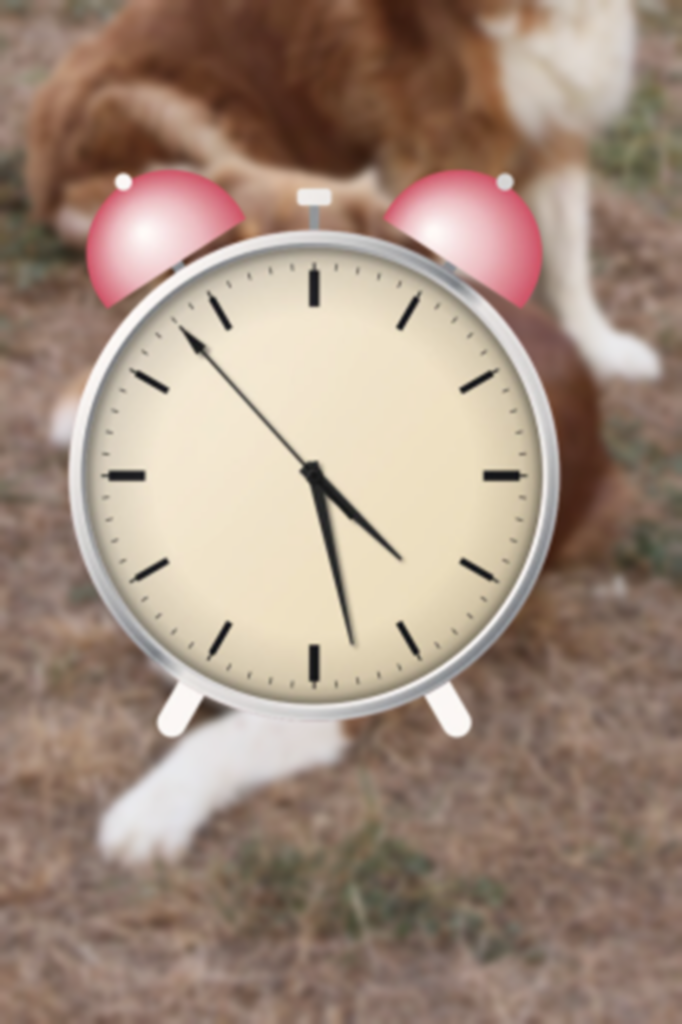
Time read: 4.27.53
